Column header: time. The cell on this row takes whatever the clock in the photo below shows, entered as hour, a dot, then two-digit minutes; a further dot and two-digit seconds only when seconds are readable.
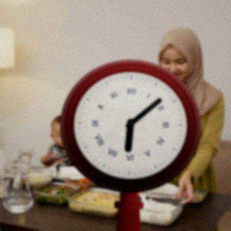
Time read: 6.08
